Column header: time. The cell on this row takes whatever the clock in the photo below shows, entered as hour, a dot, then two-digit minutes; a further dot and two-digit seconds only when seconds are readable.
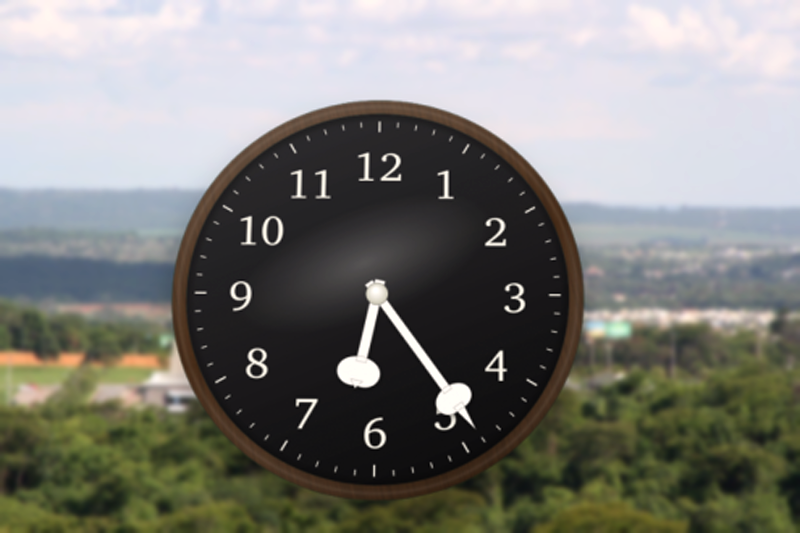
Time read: 6.24
